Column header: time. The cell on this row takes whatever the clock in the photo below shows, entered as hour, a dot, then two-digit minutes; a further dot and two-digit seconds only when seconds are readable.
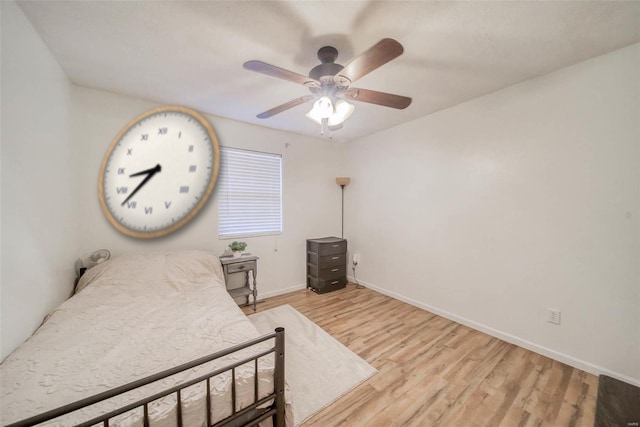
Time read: 8.37
